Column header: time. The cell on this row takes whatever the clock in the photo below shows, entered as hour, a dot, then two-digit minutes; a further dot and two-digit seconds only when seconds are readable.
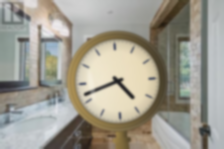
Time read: 4.42
